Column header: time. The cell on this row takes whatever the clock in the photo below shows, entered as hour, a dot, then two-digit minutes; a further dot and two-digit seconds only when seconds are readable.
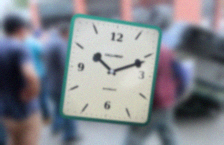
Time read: 10.11
